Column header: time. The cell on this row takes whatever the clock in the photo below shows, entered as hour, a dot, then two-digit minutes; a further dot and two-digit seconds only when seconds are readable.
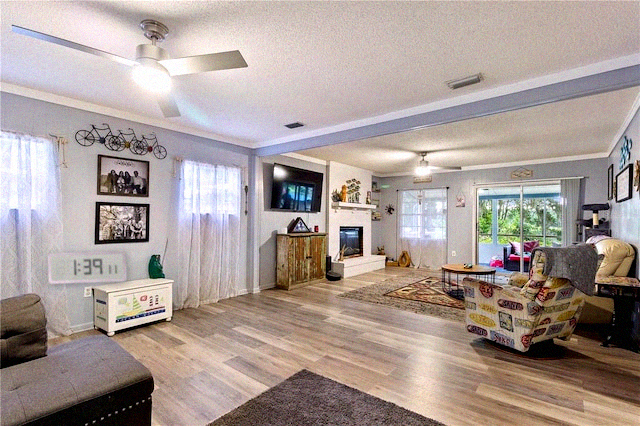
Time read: 1.39
